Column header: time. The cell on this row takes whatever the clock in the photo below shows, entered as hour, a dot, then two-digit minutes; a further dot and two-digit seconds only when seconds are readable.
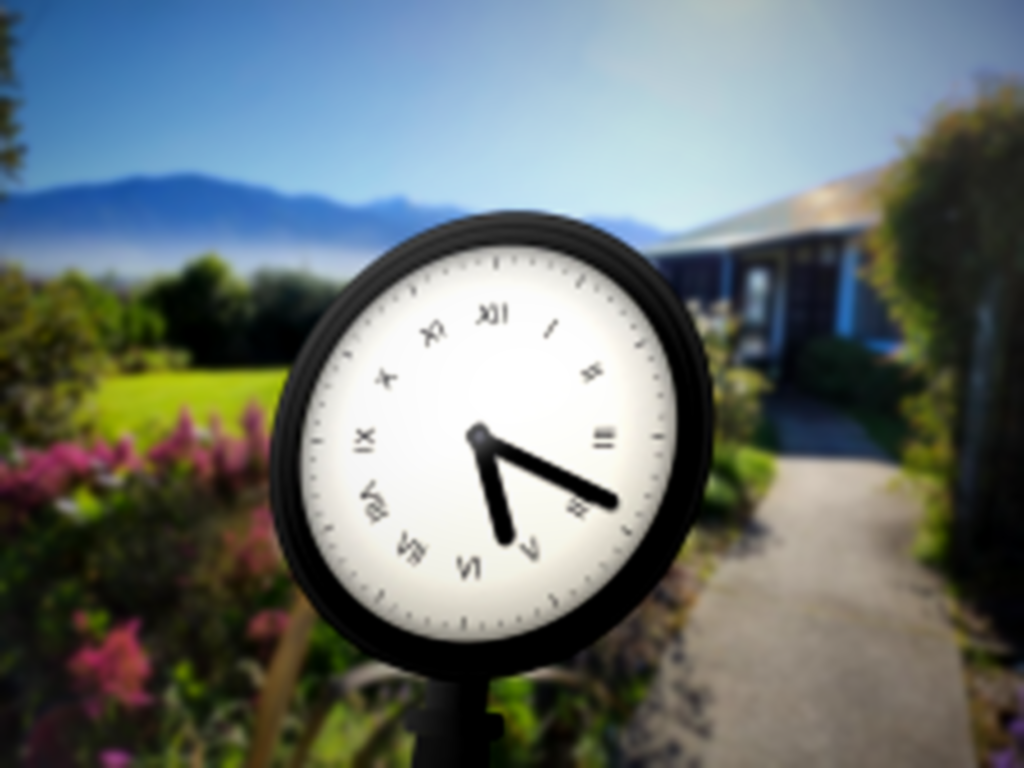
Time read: 5.19
